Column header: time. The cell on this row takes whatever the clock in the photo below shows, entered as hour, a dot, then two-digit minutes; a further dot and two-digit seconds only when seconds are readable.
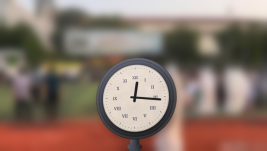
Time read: 12.16
